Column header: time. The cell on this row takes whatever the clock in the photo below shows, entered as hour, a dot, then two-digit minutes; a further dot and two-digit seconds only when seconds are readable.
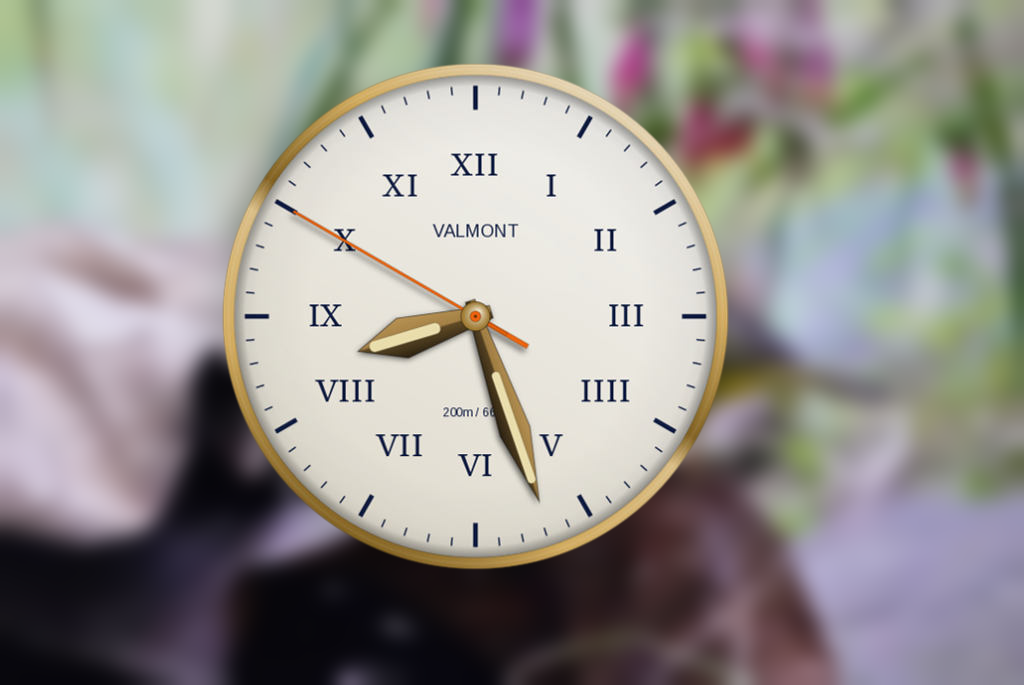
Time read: 8.26.50
